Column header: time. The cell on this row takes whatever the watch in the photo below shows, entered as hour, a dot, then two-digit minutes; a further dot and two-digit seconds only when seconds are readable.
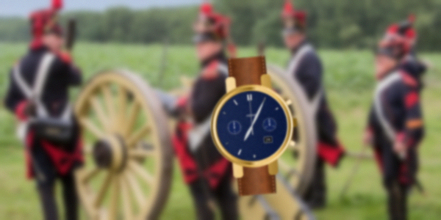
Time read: 7.05
